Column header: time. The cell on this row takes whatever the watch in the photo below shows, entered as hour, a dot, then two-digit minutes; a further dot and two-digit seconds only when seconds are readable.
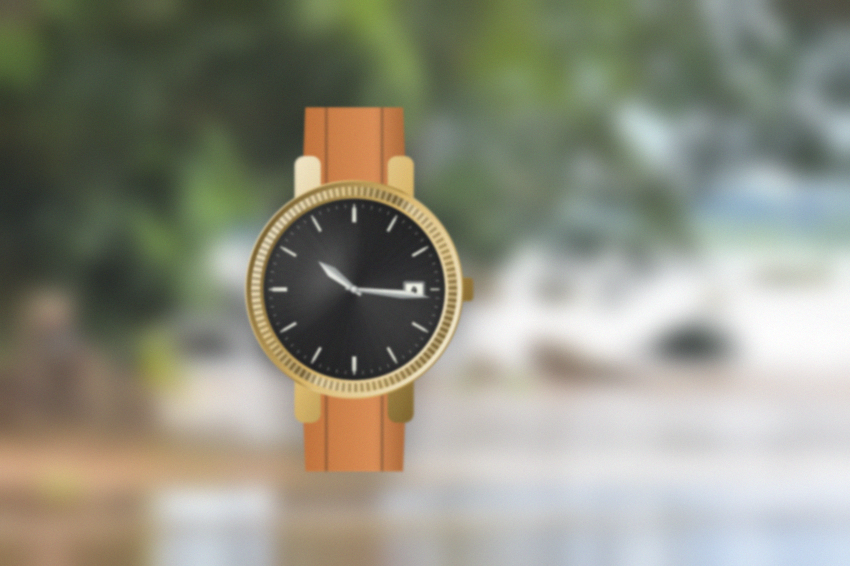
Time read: 10.16
